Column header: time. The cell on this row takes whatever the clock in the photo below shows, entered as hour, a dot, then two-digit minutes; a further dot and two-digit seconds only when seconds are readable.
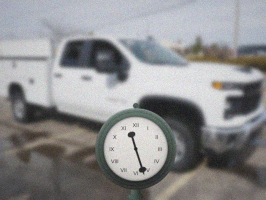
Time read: 11.27
